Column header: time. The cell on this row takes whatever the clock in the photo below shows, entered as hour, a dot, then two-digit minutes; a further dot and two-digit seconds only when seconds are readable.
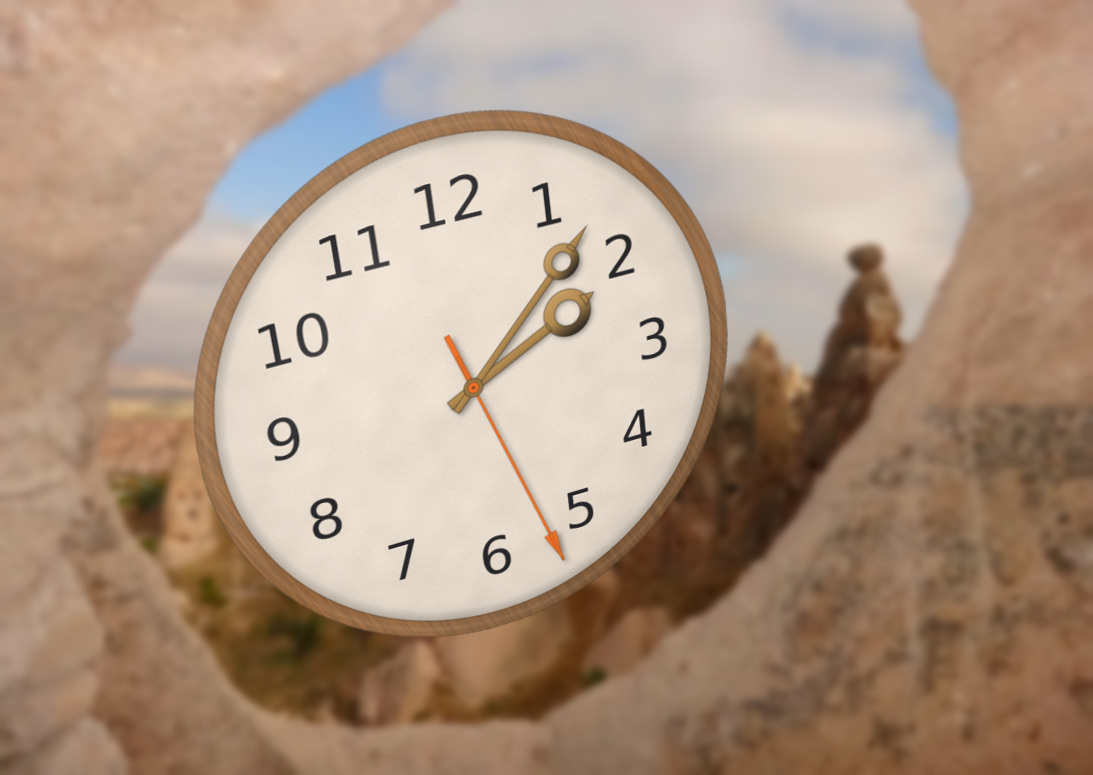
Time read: 2.07.27
